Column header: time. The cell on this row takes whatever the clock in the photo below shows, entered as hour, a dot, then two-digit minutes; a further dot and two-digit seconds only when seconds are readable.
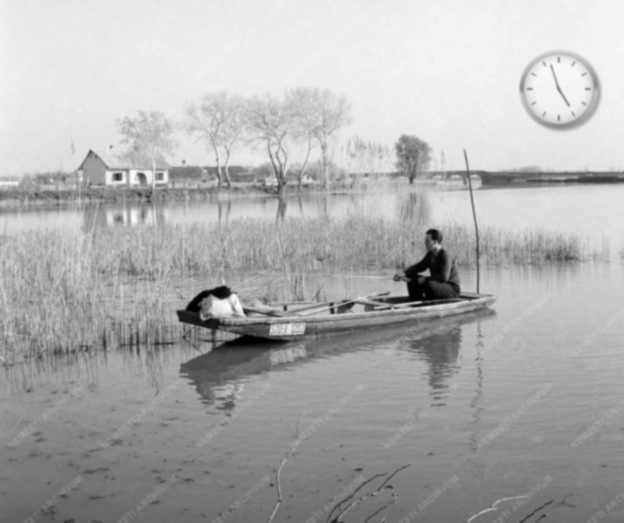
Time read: 4.57
